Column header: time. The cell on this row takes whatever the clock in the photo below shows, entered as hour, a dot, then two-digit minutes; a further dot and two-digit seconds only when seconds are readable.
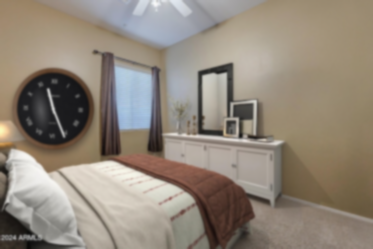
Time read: 11.26
